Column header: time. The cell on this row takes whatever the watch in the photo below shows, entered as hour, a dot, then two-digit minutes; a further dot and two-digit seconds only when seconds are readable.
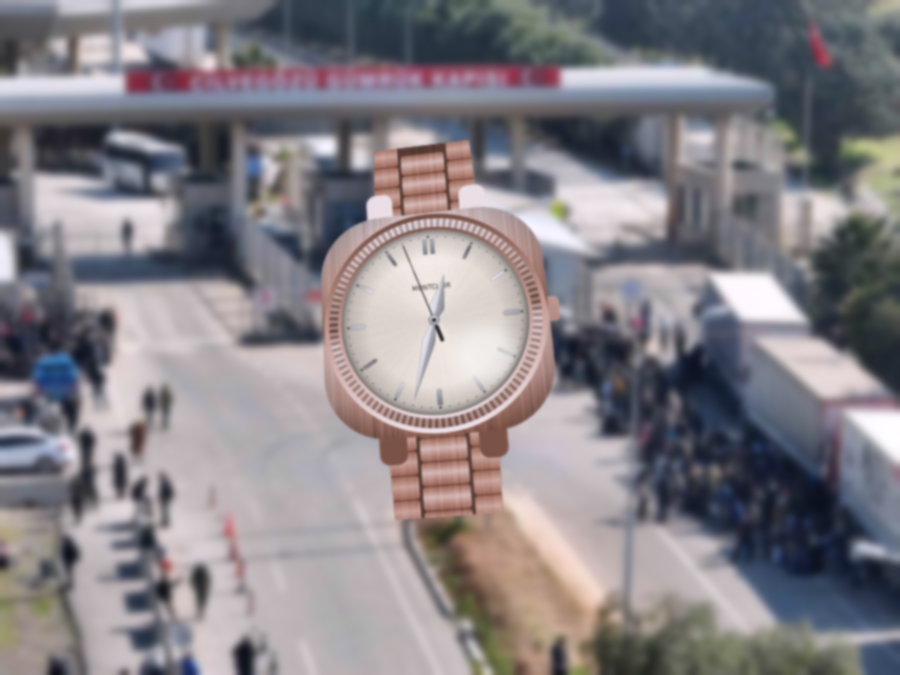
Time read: 12.32.57
